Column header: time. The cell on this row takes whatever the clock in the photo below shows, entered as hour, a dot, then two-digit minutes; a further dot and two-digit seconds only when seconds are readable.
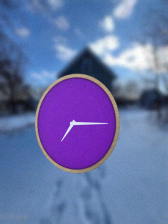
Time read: 7.15
